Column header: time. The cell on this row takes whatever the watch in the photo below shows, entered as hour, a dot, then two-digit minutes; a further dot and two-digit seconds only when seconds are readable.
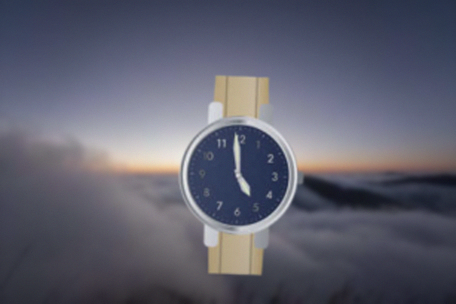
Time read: 4.59
